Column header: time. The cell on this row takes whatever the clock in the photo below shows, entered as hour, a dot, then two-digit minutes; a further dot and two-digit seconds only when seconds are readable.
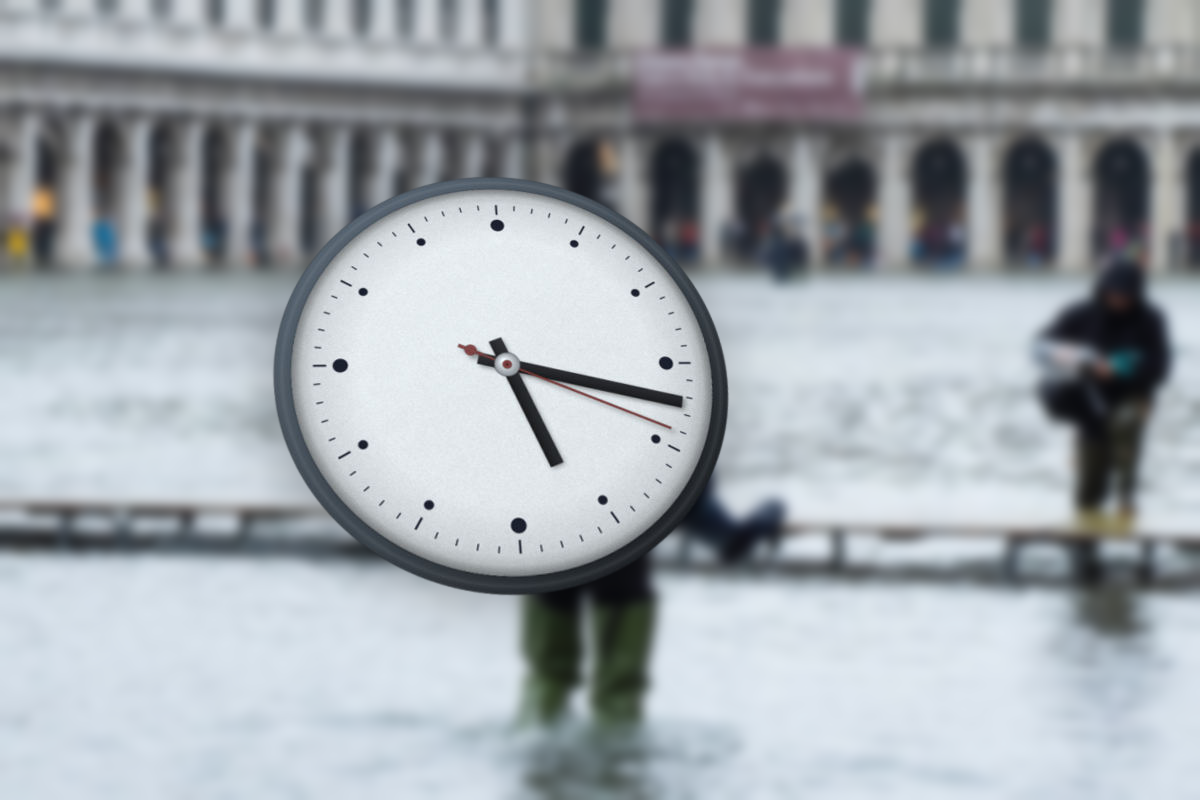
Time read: 5.17.19
